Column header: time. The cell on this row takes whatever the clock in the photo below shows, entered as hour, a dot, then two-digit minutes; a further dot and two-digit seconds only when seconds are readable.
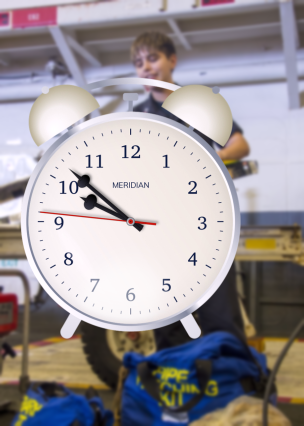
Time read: 9.51.46
